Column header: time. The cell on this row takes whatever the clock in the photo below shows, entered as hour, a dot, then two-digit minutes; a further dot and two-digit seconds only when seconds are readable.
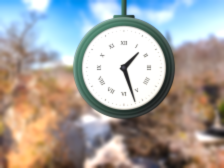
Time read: 1.27
